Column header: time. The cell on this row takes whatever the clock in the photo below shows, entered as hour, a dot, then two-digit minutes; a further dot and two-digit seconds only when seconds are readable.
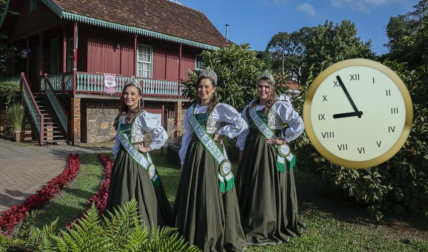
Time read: 8.56
